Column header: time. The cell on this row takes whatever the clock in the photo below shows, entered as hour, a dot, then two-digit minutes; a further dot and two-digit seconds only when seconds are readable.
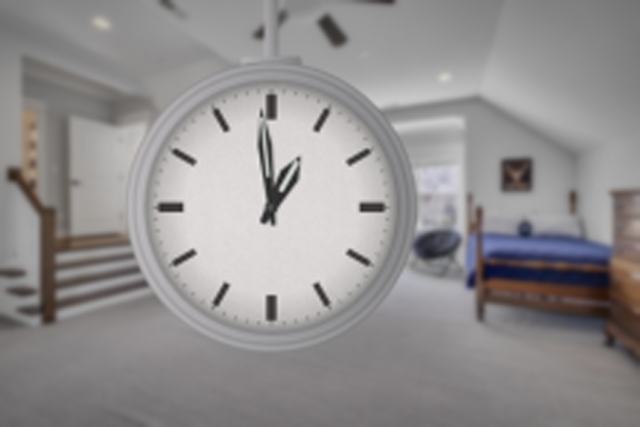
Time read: 12.59
